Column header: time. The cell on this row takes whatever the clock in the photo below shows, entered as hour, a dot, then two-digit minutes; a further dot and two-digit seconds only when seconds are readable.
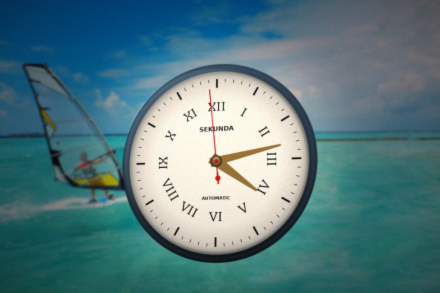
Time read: 4.12.59
